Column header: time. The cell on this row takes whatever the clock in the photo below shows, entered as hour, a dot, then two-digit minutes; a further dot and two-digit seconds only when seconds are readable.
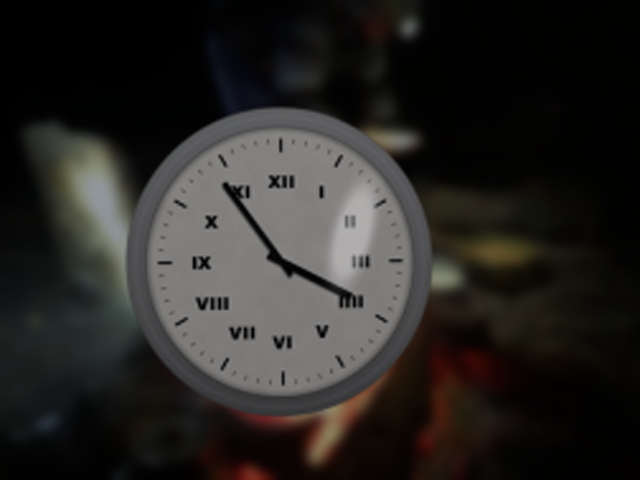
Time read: 3.54
